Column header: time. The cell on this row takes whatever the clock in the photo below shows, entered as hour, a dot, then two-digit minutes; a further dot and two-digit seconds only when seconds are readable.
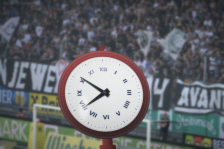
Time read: 7.51
